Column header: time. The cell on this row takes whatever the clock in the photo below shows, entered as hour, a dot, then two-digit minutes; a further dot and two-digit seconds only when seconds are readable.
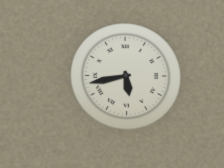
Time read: 5.43
